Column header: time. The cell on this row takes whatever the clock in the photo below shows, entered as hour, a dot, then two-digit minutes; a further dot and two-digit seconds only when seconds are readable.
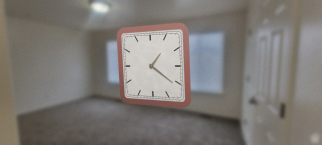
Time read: 1.21
